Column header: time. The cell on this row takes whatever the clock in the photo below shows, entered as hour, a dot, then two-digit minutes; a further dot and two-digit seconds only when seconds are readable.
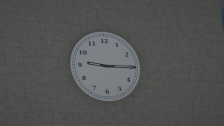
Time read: 9.15
